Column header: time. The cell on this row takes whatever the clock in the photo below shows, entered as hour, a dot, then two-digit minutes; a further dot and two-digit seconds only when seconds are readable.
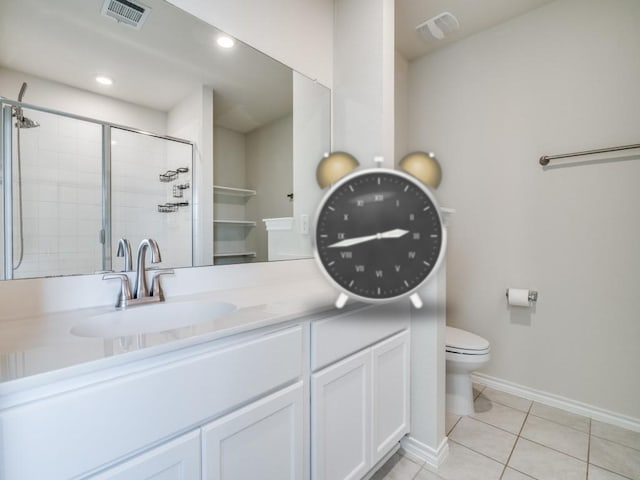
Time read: 2.43
